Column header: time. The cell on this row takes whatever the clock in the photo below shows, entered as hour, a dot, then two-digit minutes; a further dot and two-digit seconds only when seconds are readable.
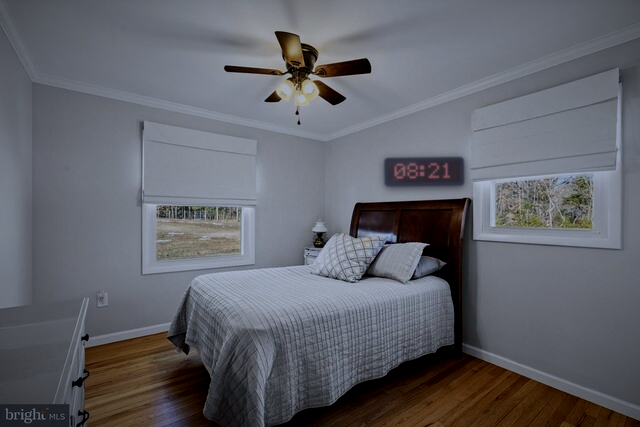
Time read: 8.21
